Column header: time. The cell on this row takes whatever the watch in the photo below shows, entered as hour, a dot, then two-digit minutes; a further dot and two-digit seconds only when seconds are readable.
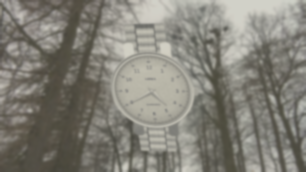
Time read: 4.40
